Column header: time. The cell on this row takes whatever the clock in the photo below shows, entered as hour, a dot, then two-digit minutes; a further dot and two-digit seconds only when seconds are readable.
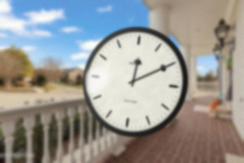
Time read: 12.10
